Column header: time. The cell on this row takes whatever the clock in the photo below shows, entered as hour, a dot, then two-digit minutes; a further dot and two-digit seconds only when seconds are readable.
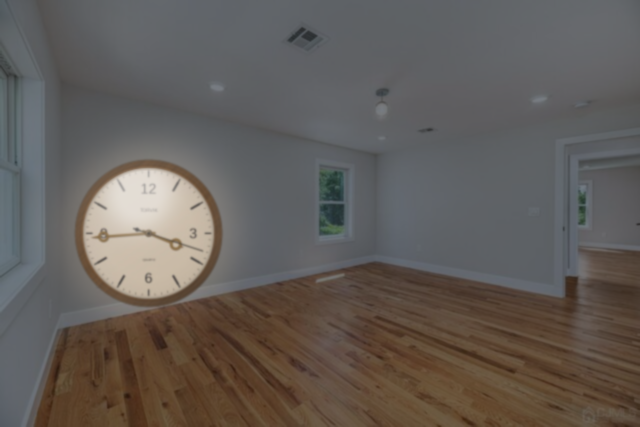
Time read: 3.44.18
